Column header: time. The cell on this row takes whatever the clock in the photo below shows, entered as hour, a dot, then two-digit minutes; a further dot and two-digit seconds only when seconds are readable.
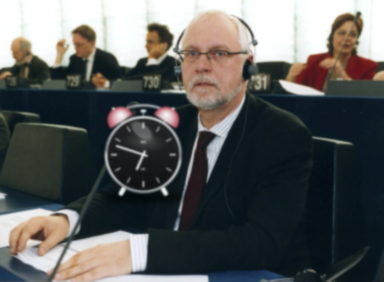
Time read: 6.48
